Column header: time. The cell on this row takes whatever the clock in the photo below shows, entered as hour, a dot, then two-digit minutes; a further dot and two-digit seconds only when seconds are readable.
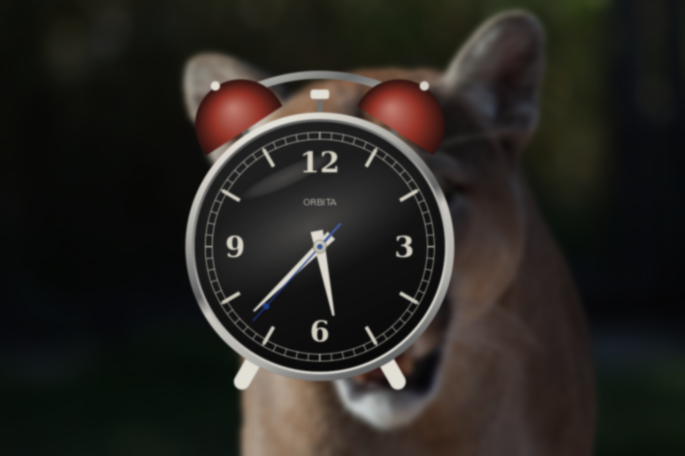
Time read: 5.37.37
